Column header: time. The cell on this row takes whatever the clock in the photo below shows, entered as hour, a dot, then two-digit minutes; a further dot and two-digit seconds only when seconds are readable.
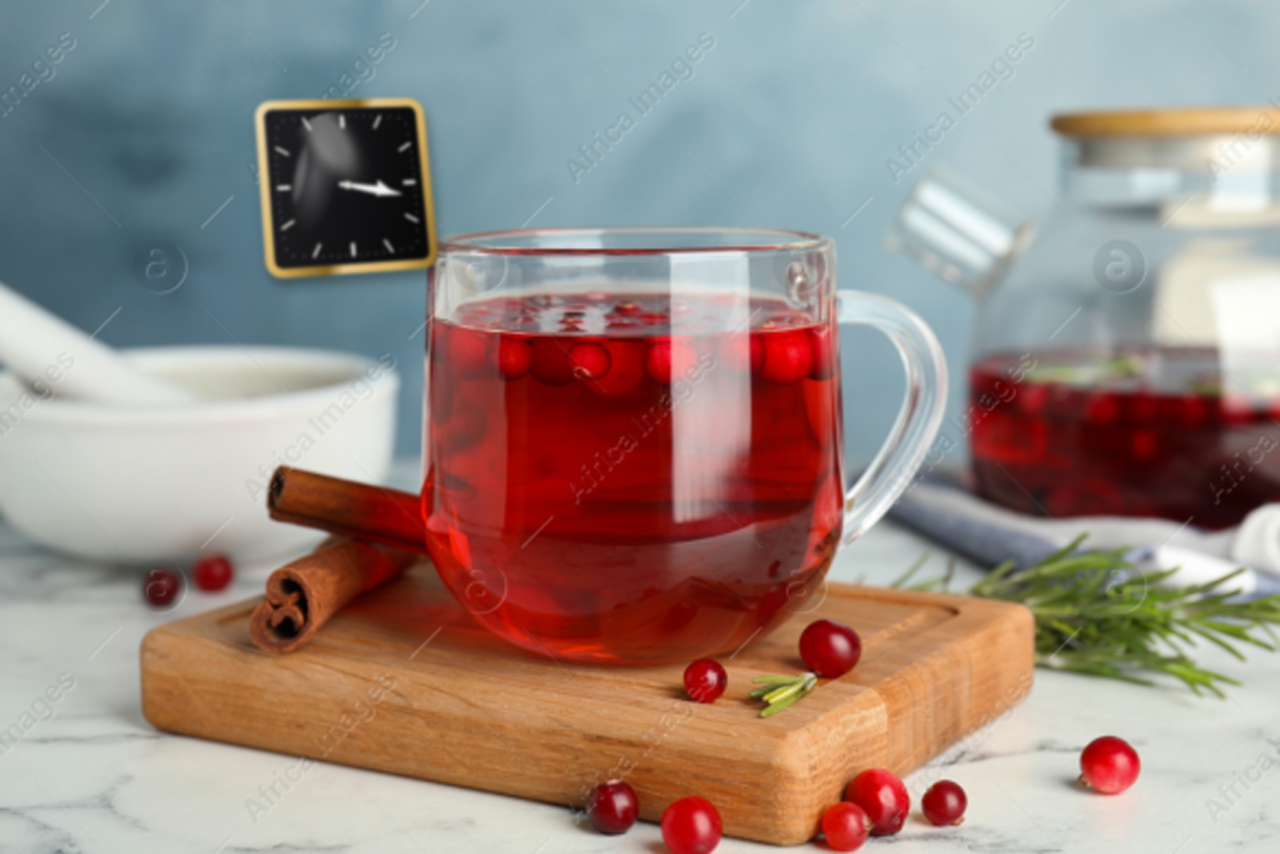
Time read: 3.17
